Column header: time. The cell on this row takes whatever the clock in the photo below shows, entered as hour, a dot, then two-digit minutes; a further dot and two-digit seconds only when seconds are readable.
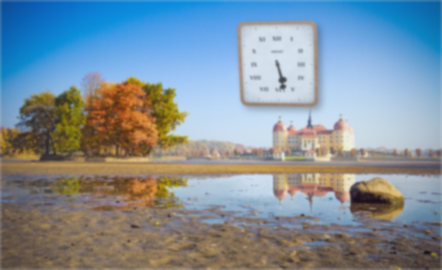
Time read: 5.28
